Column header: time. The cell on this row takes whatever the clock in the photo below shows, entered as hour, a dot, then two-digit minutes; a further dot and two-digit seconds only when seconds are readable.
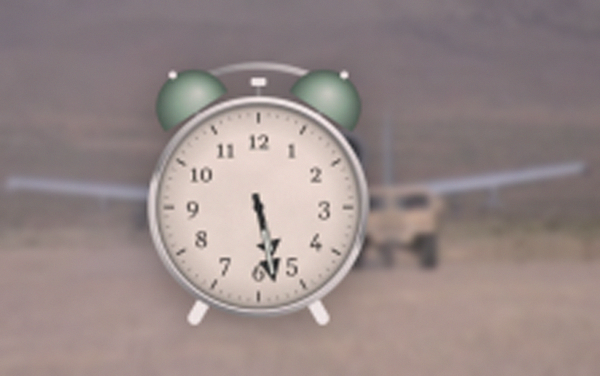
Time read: 5.28
